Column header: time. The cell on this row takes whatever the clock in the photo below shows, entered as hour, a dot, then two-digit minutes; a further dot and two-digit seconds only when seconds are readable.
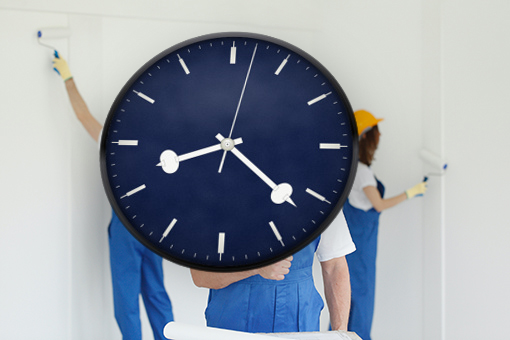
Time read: 8.22.02
